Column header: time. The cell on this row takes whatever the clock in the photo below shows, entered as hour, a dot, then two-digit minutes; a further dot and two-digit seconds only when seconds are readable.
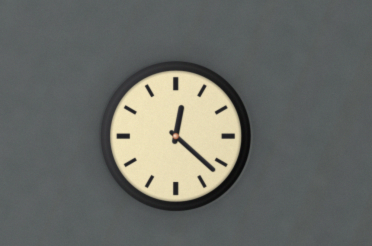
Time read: 12.22
